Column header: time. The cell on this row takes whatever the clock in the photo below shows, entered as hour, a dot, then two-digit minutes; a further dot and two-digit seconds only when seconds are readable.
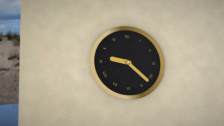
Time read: 9.22
